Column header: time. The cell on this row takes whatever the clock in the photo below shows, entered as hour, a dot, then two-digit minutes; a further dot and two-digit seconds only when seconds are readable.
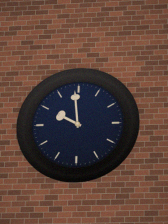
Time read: 9.59
